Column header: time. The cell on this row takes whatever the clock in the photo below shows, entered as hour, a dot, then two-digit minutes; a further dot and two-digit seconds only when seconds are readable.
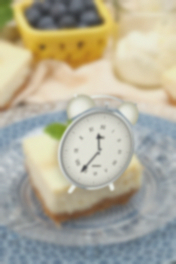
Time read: 11.36
